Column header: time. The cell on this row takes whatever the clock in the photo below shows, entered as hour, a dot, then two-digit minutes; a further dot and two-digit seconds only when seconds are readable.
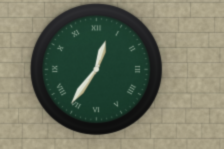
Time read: 12.36
